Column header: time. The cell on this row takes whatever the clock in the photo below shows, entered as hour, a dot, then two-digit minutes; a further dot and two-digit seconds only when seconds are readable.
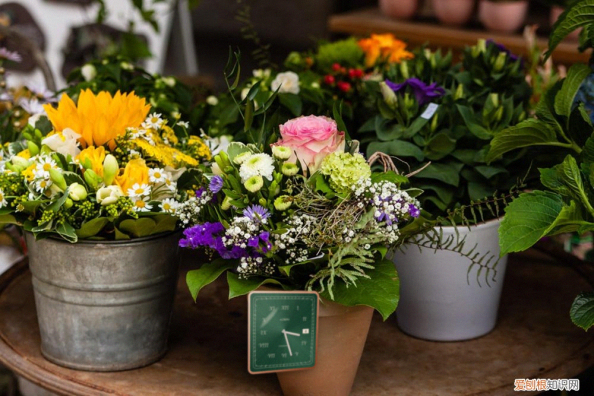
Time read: 3.27
